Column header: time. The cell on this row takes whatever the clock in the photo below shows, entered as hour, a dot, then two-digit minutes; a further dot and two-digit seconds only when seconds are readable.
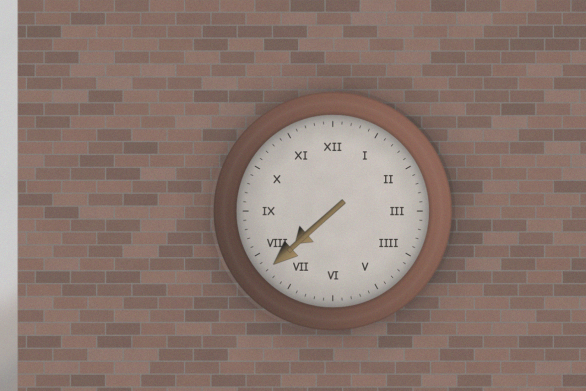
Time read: 7.38
